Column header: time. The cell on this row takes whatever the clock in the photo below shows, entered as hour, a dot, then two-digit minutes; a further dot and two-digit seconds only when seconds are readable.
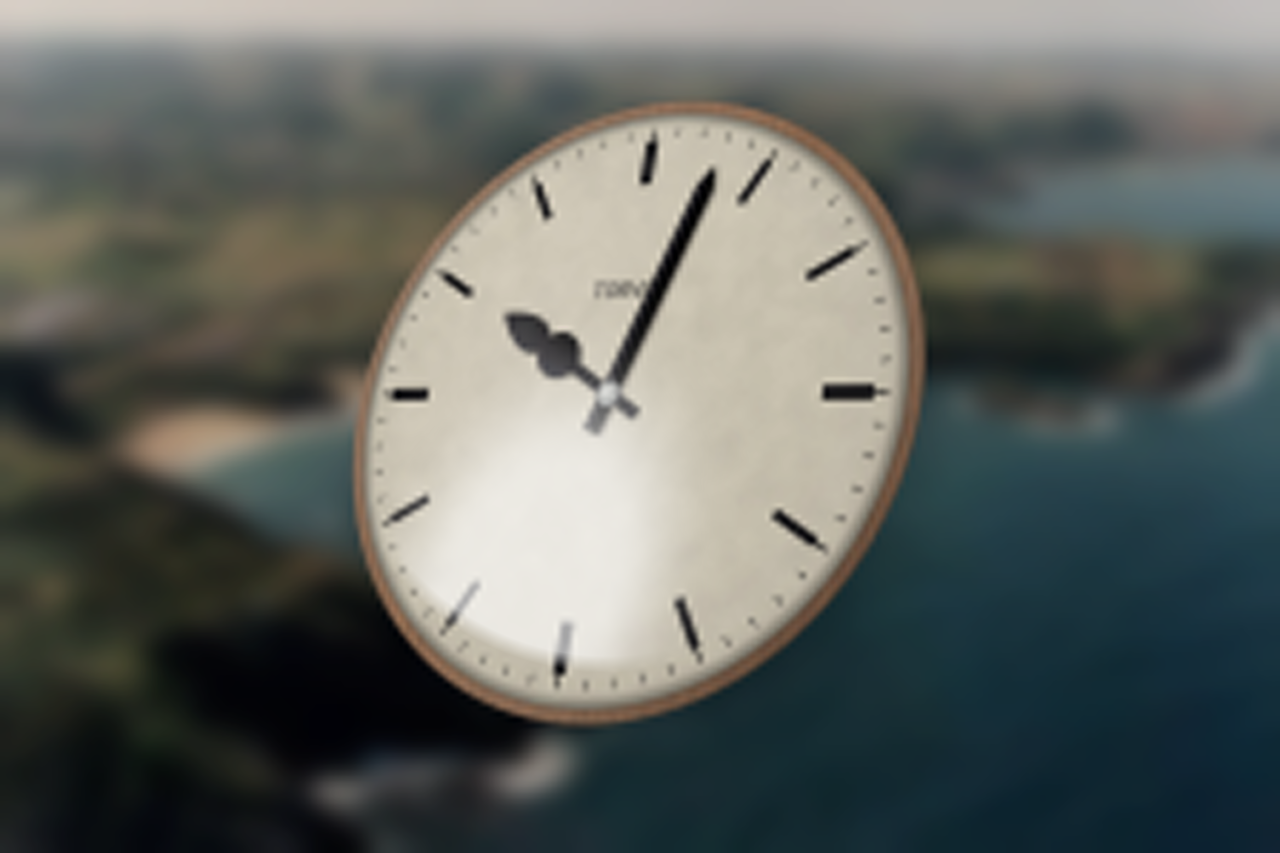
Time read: 10.03
